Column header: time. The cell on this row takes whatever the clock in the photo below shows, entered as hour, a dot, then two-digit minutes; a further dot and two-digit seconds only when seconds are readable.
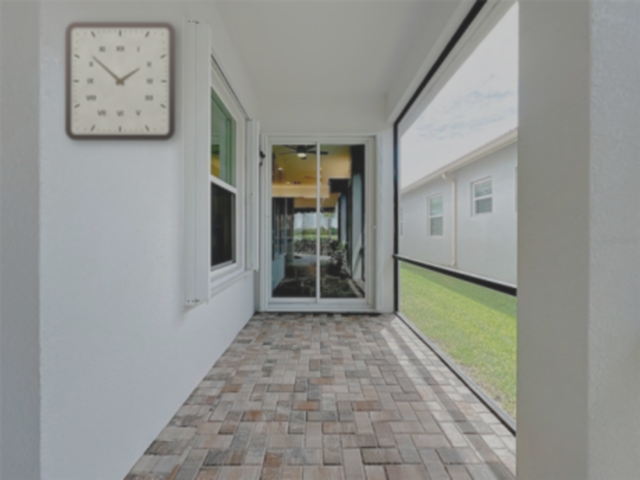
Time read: 1.52
